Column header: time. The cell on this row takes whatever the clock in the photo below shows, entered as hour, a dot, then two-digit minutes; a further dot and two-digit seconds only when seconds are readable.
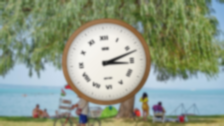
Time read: 3.12
